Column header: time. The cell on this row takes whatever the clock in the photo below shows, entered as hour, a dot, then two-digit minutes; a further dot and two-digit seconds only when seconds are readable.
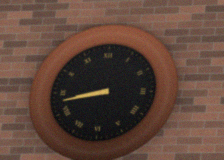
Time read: 8.43
